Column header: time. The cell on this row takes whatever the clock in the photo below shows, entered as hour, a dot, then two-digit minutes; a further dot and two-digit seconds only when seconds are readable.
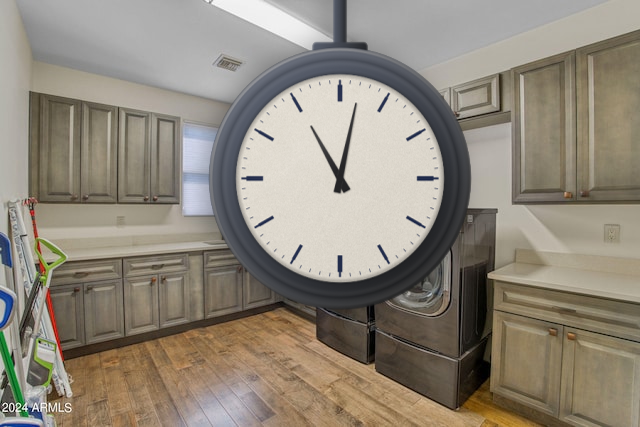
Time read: 11.02
